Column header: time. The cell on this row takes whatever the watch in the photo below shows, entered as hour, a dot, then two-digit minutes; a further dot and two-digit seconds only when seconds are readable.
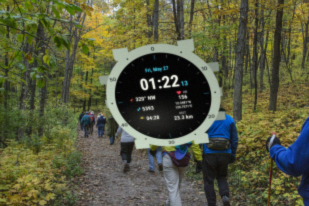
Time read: 1.22
